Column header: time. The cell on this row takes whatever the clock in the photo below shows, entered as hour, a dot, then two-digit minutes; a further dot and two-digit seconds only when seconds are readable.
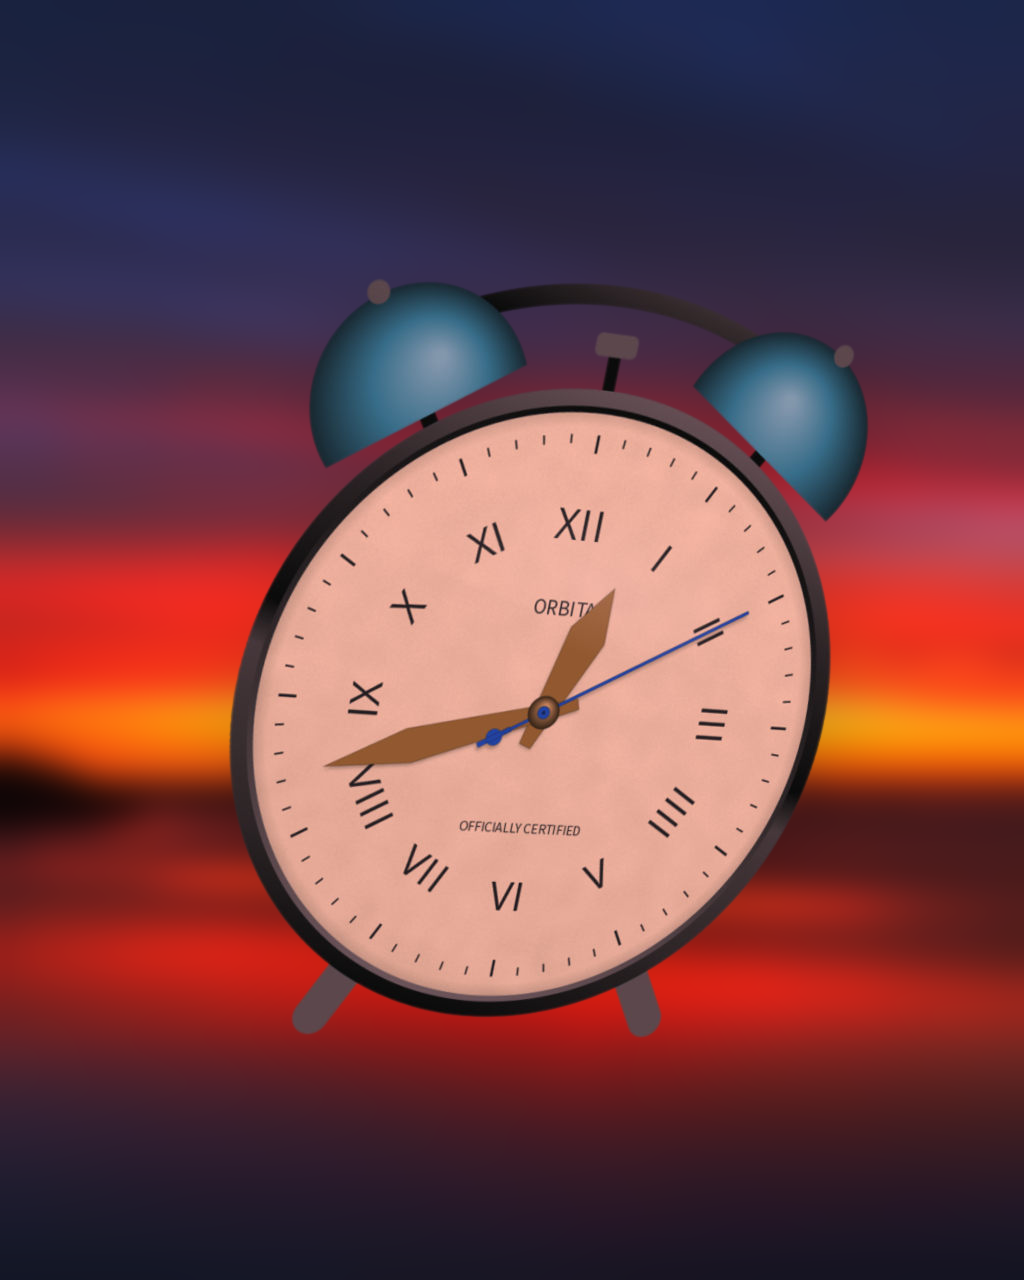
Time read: 12.42.10
